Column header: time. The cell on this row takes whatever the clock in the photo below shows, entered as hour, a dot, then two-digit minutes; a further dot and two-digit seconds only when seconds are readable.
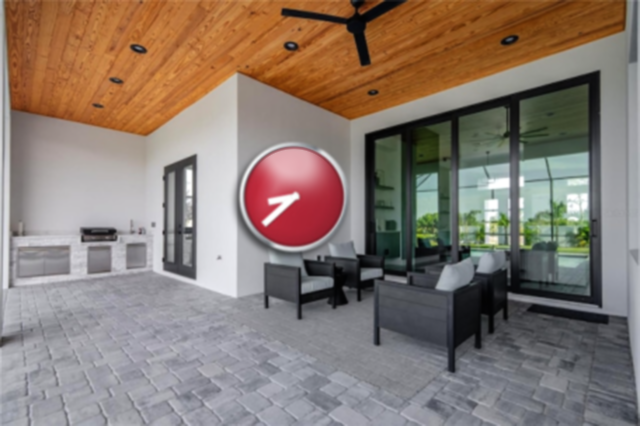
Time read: 8.38
